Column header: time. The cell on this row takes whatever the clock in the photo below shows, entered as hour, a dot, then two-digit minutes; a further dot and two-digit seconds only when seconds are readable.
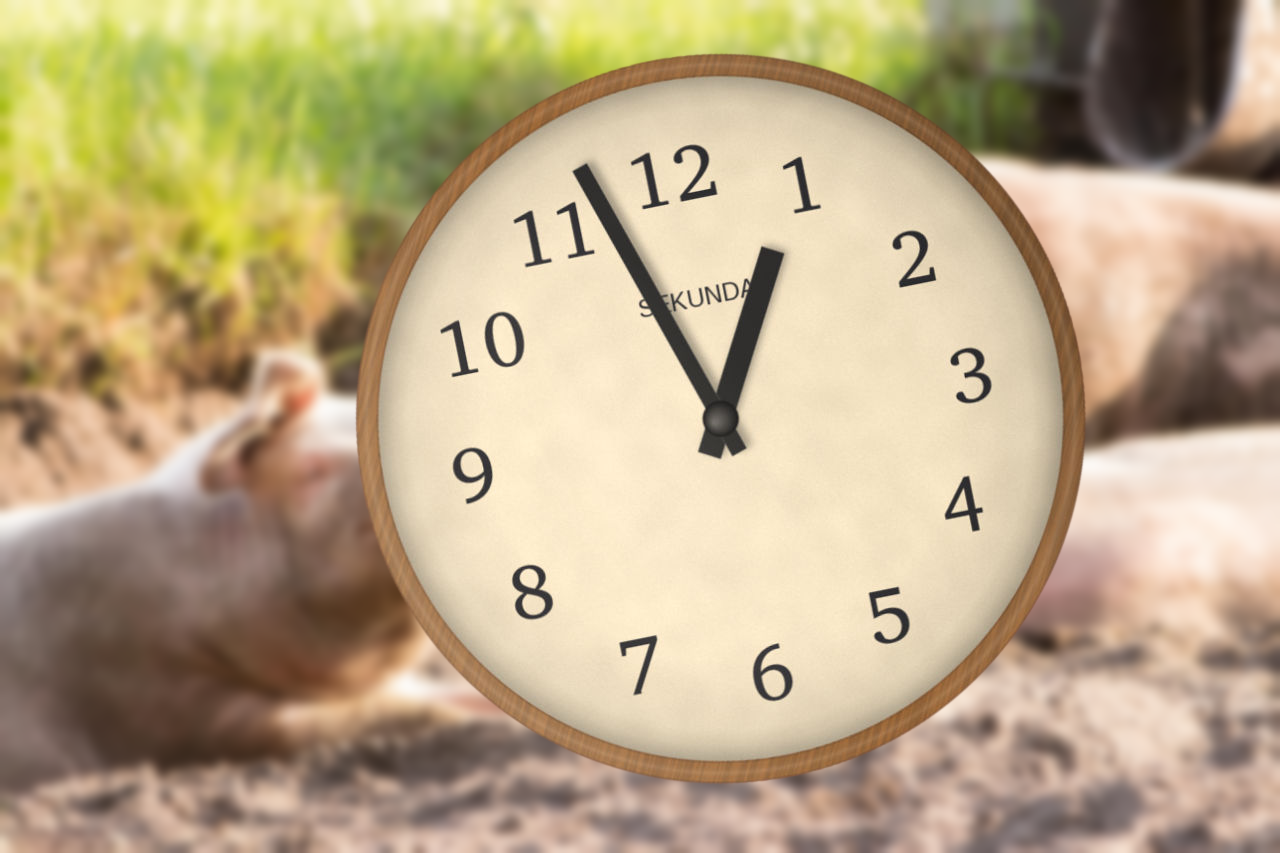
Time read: 12.57
